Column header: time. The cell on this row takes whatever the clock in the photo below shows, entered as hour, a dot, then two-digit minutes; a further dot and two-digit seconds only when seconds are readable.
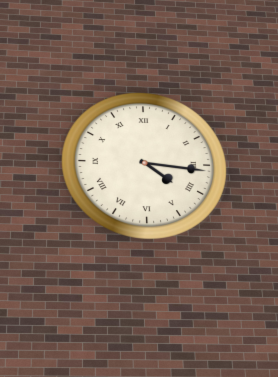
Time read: 4.16
